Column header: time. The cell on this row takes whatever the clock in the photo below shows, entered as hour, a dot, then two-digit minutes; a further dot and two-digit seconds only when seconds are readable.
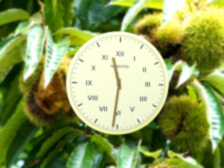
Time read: 11.31
